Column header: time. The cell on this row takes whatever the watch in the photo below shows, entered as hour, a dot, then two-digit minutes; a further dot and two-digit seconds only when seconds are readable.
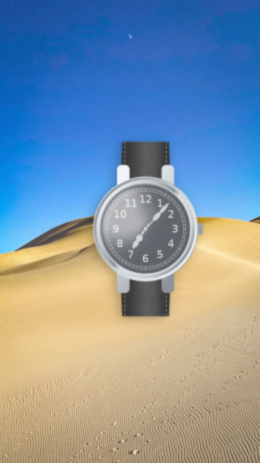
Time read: 7.07
